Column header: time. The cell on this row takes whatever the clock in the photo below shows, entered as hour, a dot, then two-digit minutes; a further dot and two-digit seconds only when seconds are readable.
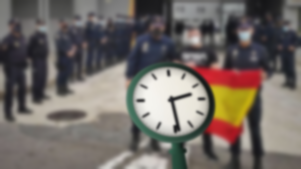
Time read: 2.29
